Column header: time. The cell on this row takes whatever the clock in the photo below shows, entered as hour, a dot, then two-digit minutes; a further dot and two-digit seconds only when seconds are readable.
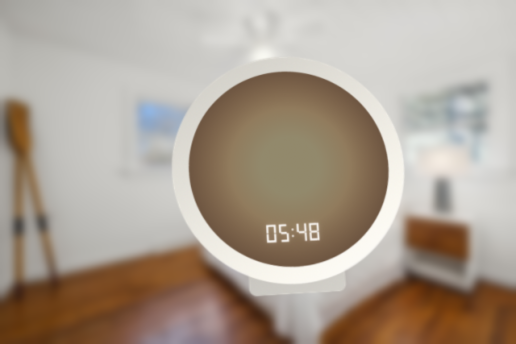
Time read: 5.48
